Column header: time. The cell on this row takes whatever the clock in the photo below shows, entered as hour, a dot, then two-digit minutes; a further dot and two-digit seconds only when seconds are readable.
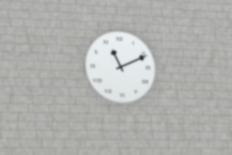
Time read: 11.11
